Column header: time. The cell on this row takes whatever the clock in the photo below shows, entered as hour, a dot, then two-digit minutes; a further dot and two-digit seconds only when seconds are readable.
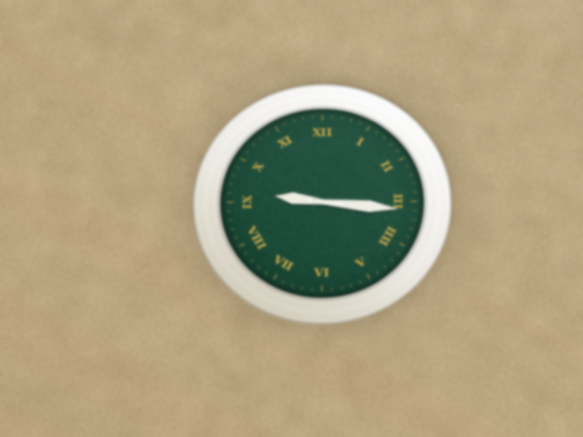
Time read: 9.16
